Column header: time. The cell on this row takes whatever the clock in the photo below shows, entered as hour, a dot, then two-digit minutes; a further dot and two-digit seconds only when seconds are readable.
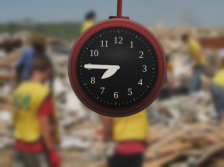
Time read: 7.45
